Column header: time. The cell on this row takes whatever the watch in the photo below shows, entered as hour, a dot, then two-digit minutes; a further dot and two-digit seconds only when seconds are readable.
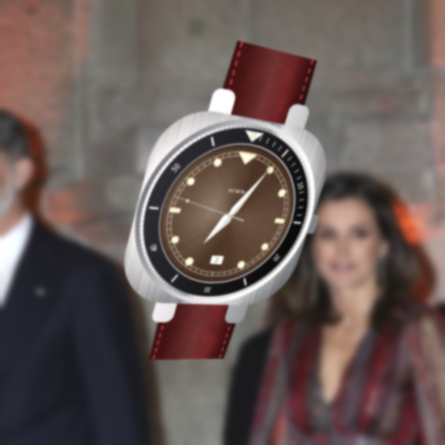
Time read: 7.04.47
